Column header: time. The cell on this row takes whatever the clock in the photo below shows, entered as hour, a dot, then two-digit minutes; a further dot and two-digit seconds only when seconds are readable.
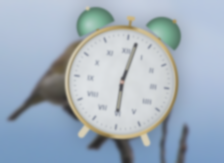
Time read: 6.02
